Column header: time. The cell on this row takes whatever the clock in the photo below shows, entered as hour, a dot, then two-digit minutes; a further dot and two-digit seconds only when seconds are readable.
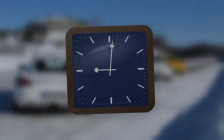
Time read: 9.01
